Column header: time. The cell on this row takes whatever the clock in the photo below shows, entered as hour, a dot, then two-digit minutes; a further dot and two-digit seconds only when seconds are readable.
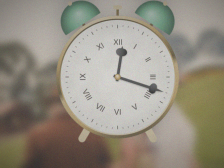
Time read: 12.18
